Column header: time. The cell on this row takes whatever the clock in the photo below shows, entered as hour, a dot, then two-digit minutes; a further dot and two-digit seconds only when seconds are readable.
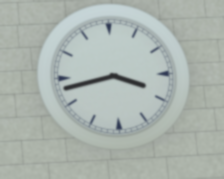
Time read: 3.43
